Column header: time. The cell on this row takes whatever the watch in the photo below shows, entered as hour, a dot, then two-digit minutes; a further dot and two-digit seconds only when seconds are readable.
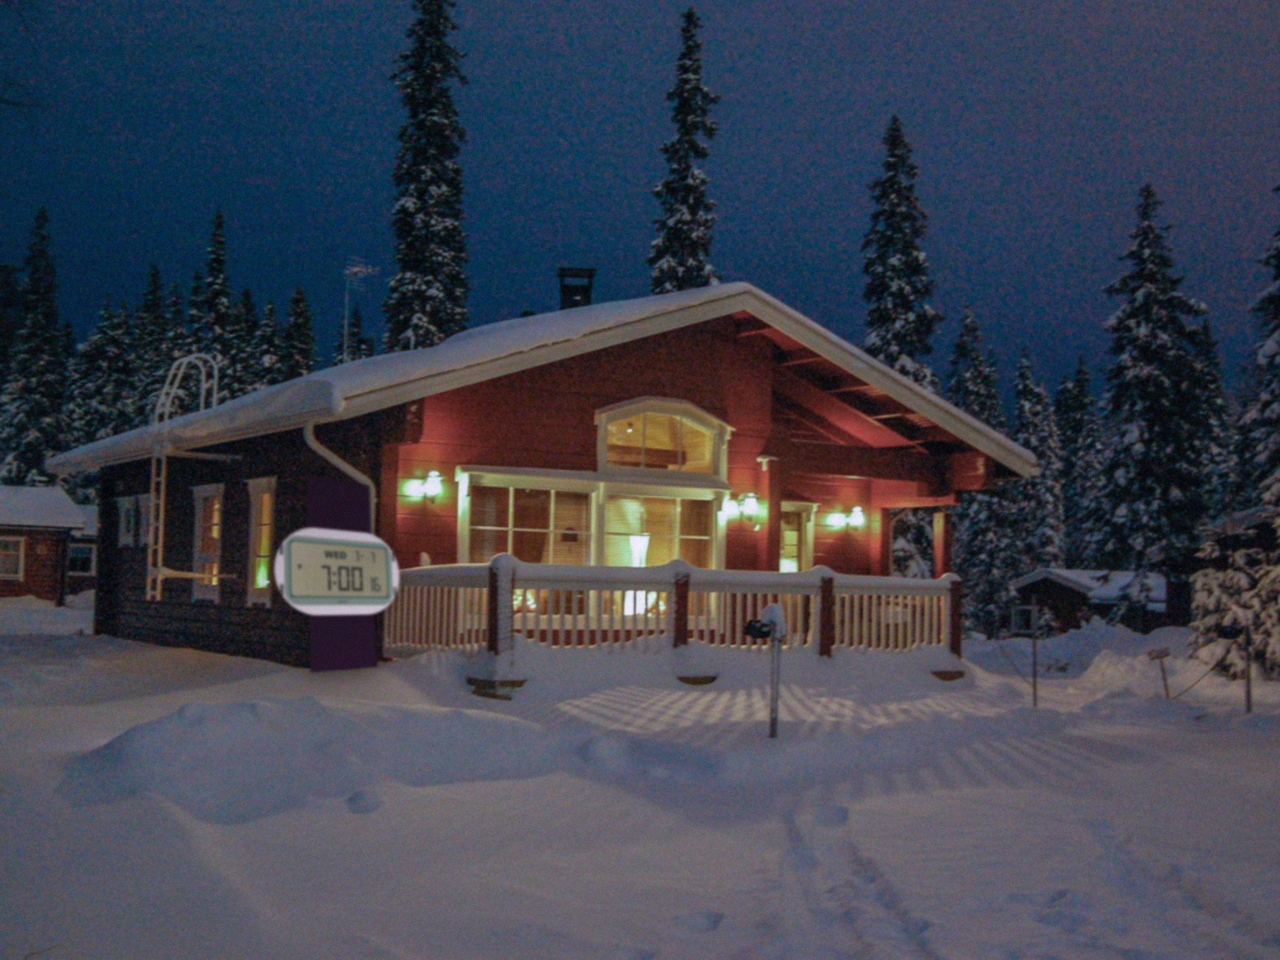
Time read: 7.00.16
